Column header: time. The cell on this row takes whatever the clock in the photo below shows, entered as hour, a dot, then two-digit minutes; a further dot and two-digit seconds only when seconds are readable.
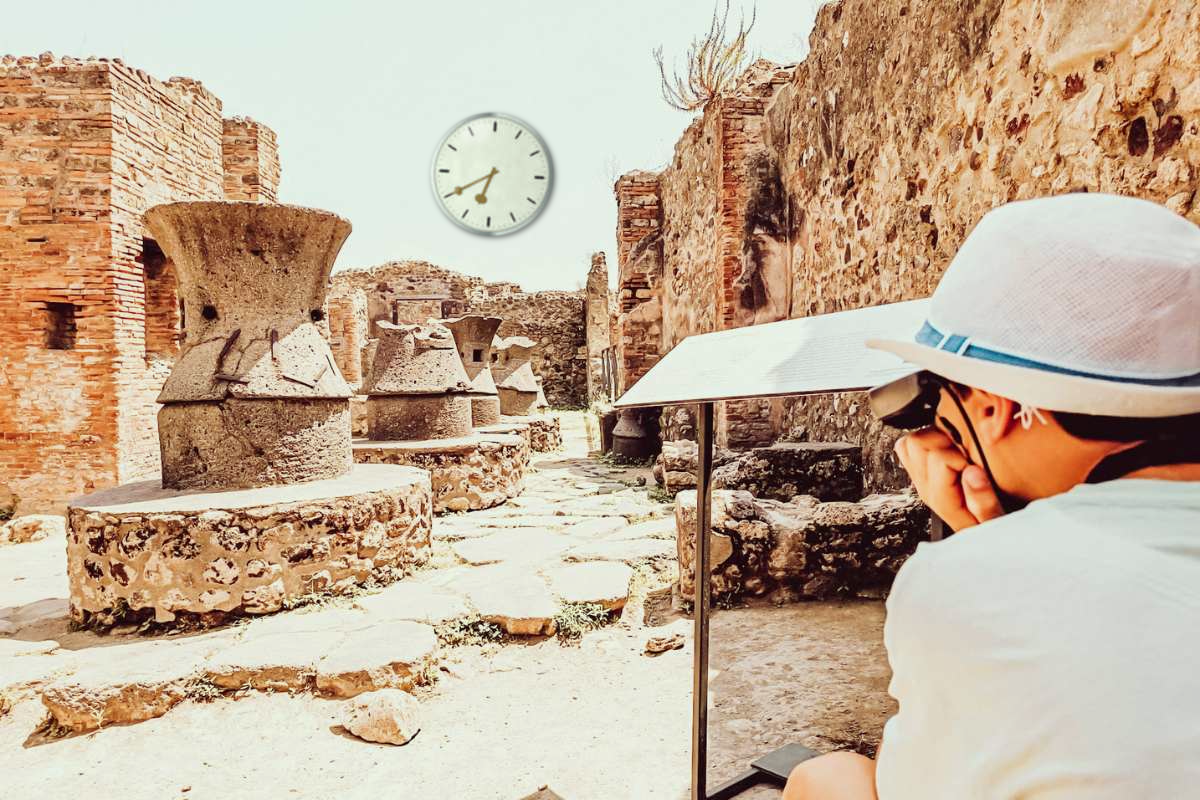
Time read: 6.40
